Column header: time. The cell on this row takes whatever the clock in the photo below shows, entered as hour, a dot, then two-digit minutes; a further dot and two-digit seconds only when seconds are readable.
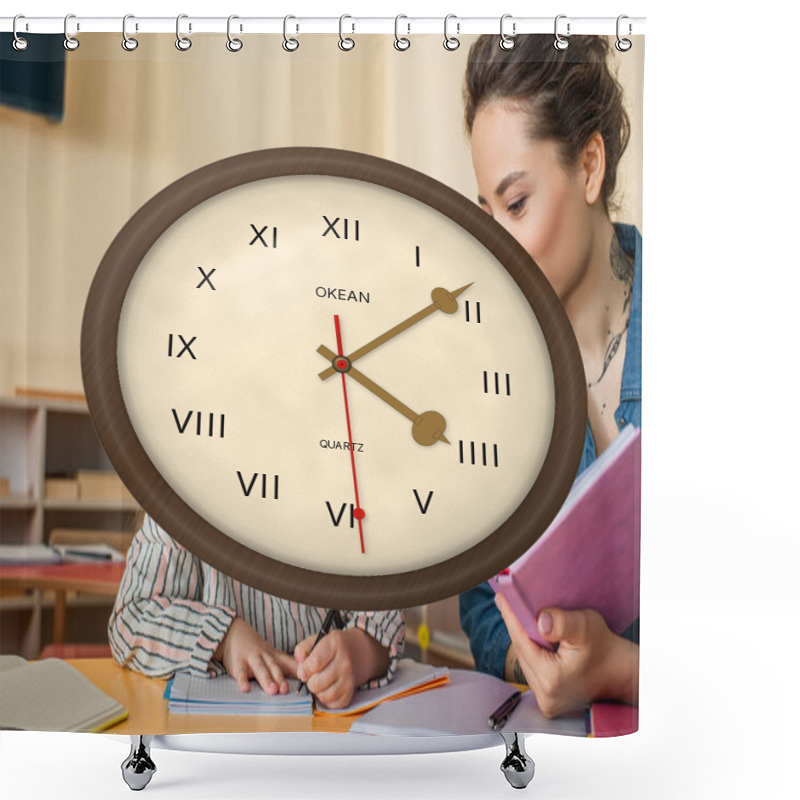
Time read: 4.08.29
